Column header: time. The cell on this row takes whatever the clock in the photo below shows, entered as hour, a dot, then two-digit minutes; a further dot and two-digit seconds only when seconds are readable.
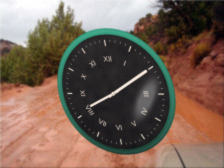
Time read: 8.10
